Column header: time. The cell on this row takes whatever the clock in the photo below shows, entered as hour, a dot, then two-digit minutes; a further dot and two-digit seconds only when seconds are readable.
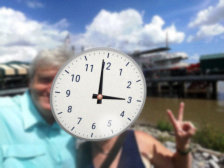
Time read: 2.59
